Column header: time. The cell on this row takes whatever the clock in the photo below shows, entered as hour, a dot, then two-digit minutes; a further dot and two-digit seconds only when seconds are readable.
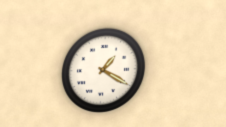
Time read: 1.20
